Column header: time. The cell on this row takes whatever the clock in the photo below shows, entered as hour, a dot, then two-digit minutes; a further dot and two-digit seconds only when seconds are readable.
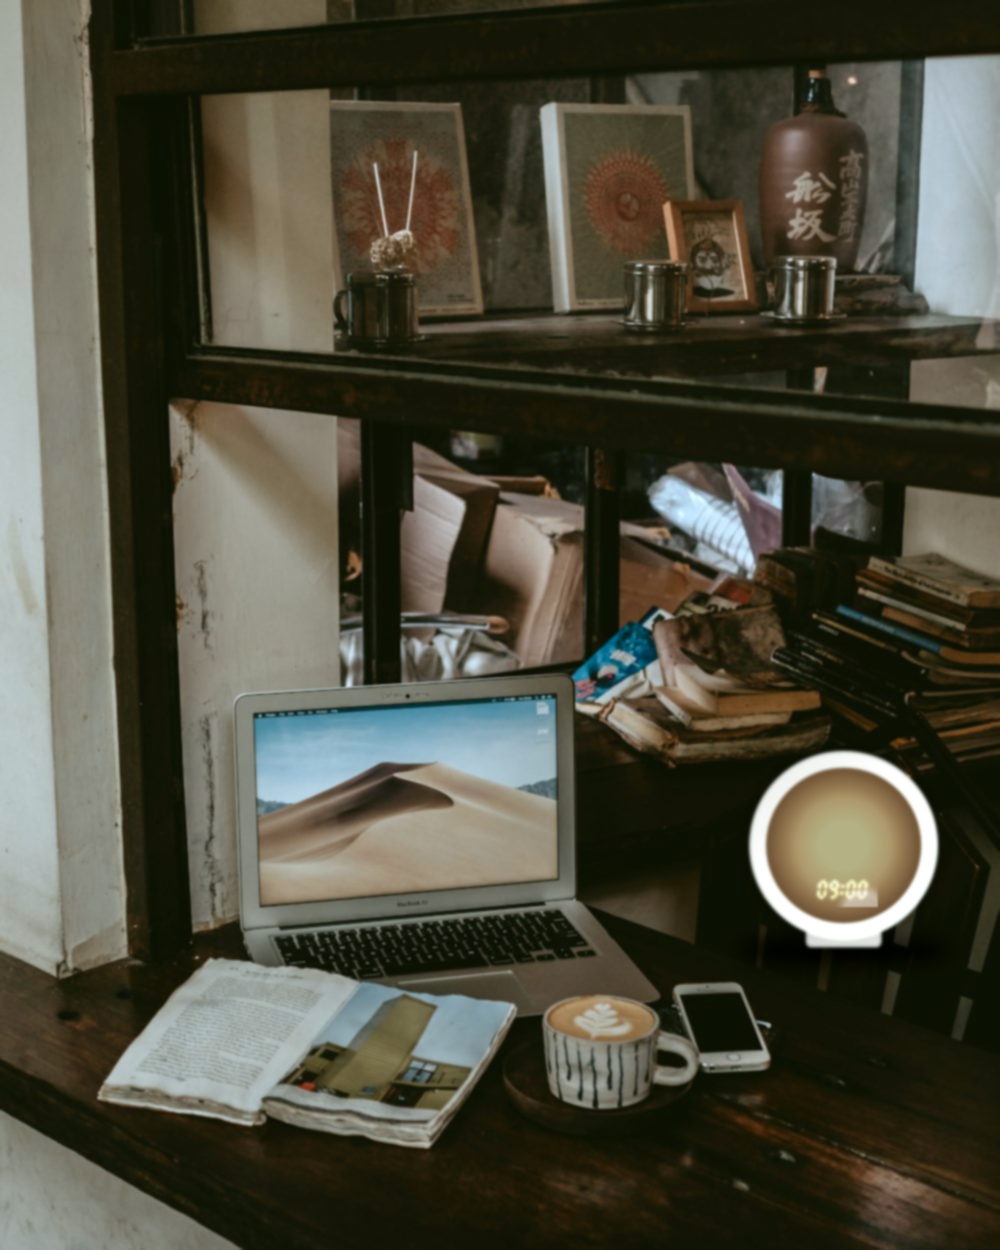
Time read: 9.00
